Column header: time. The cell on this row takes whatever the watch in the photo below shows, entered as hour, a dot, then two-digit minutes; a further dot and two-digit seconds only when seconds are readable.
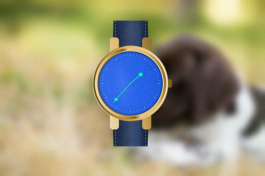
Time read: 1.37
